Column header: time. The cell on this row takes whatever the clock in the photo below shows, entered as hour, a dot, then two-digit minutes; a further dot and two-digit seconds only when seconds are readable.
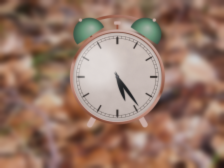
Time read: 5.24
